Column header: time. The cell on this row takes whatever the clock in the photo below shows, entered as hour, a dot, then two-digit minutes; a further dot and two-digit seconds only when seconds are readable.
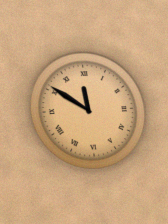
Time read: 11.51
